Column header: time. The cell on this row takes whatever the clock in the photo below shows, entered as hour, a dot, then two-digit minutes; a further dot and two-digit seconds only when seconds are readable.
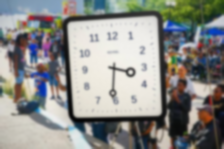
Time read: 3.31
